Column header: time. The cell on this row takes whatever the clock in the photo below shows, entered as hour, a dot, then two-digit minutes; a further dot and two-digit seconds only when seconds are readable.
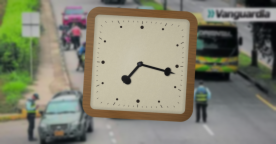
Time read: 7.17
